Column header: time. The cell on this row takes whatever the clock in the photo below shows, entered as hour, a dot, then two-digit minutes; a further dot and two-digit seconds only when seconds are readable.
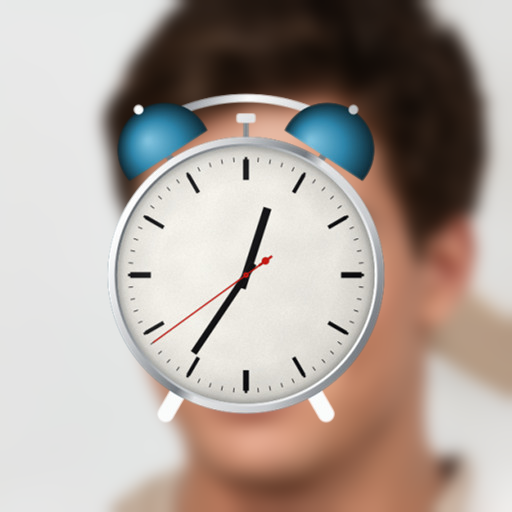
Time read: 12.35.39
